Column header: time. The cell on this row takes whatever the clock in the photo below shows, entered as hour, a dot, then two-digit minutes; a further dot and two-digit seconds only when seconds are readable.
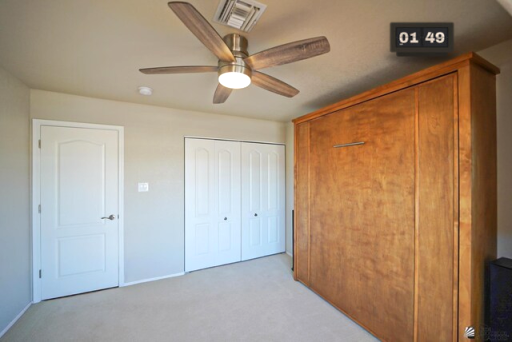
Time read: 1.49
